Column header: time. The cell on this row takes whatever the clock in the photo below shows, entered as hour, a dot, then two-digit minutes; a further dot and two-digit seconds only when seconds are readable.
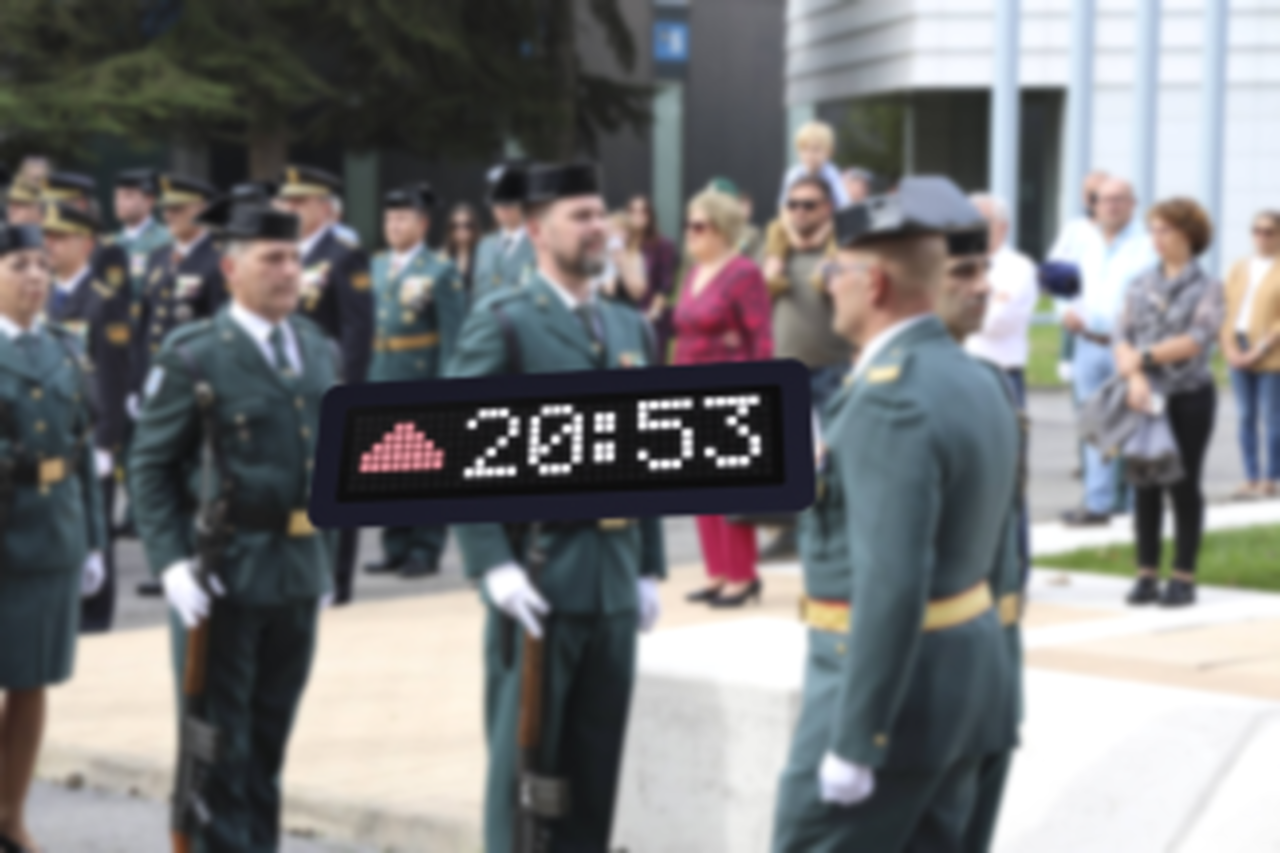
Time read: 20.53
